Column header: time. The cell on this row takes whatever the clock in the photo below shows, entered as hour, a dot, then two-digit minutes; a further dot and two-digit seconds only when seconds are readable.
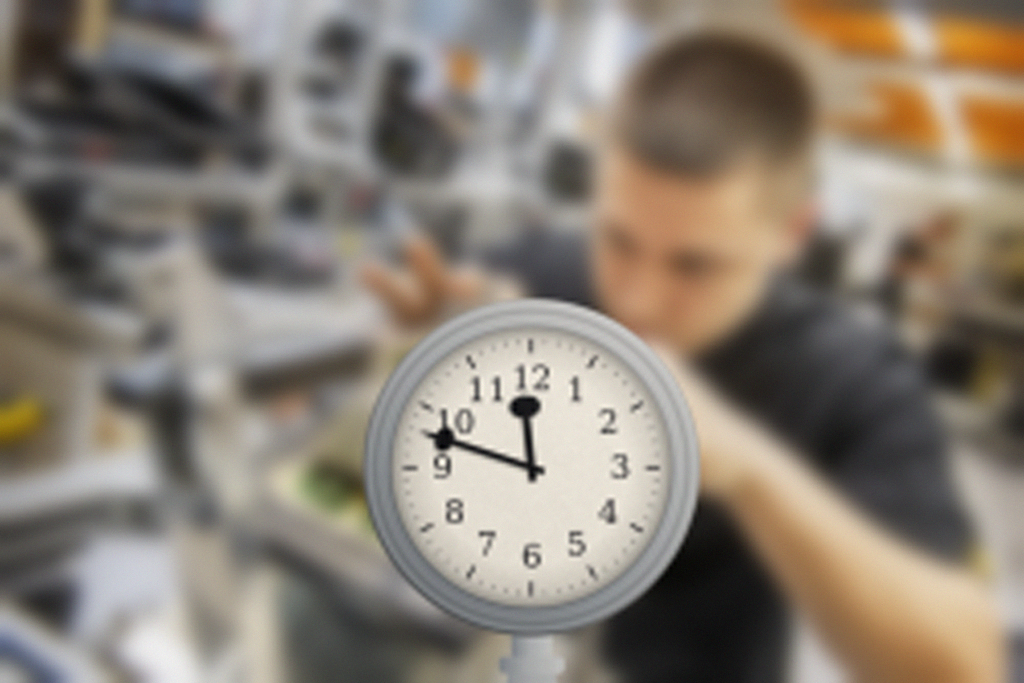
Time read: 11.48
